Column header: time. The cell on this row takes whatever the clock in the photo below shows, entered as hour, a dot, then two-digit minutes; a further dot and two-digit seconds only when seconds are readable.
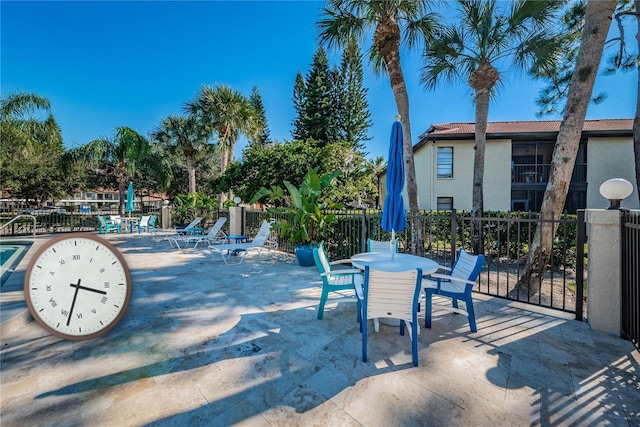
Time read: 3.33
